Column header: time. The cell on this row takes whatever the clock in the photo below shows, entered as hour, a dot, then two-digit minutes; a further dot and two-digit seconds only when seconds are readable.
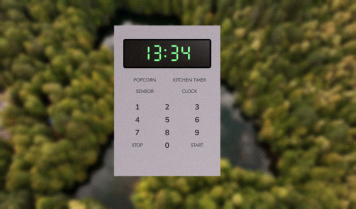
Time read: 13.34
